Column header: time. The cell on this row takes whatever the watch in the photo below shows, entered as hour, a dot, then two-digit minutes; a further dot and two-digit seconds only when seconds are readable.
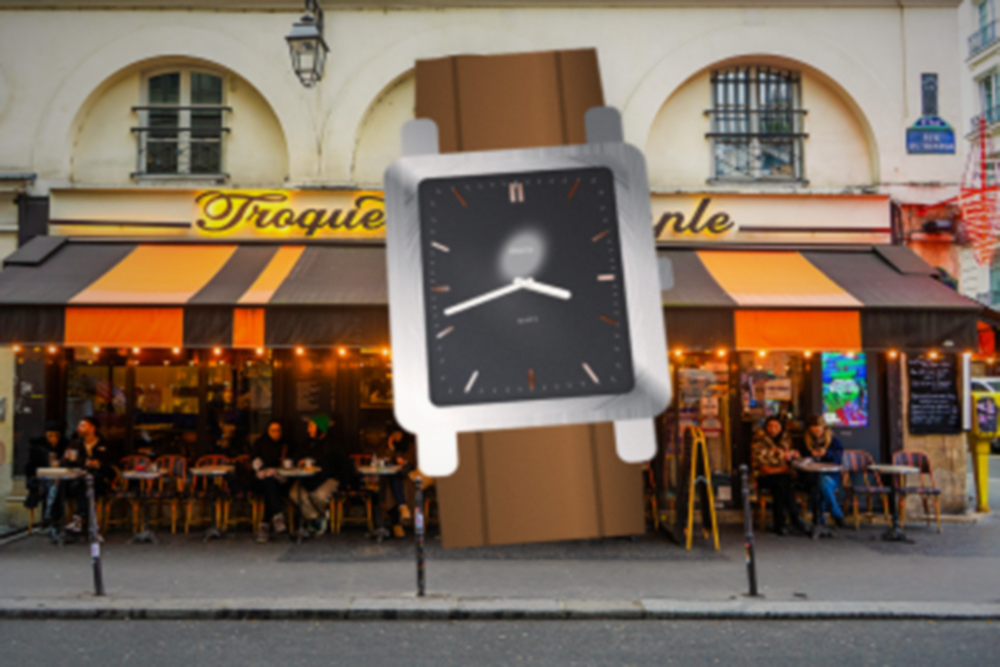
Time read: 3.42
